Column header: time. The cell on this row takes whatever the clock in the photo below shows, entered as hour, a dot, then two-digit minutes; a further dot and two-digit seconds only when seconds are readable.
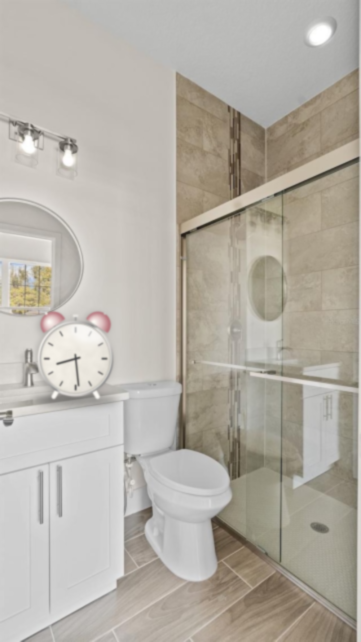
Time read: 8.29
